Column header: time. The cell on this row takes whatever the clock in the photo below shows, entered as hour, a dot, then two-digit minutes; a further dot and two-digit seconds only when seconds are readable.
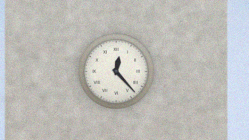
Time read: 12.23
